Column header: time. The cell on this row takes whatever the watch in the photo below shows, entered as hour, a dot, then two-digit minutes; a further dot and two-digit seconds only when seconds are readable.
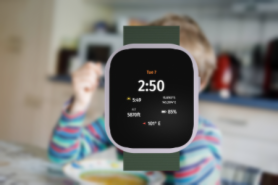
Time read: 2.50
